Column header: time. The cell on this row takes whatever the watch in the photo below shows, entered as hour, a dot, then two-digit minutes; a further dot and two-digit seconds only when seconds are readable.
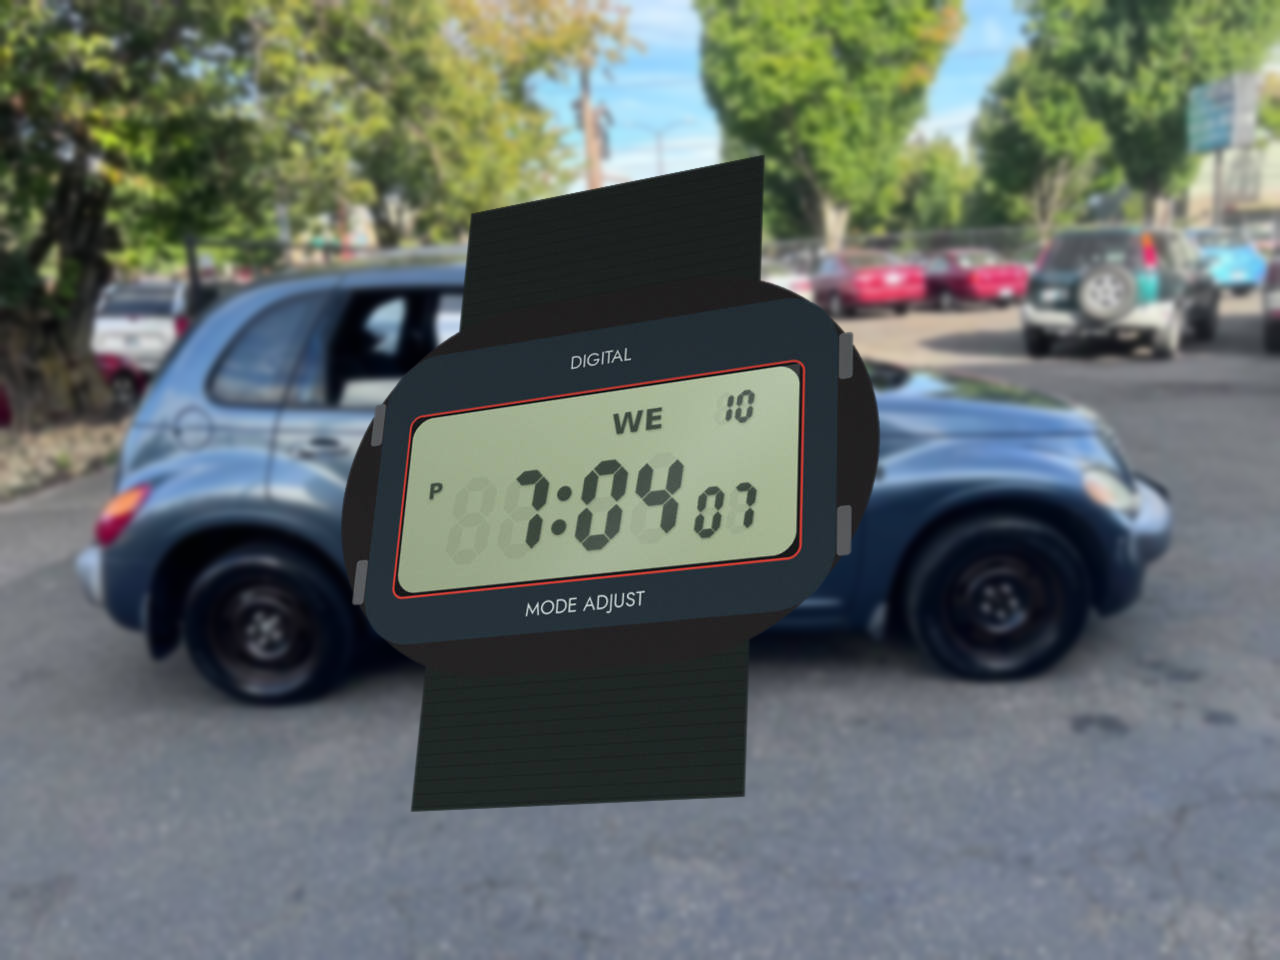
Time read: 7.04.07
